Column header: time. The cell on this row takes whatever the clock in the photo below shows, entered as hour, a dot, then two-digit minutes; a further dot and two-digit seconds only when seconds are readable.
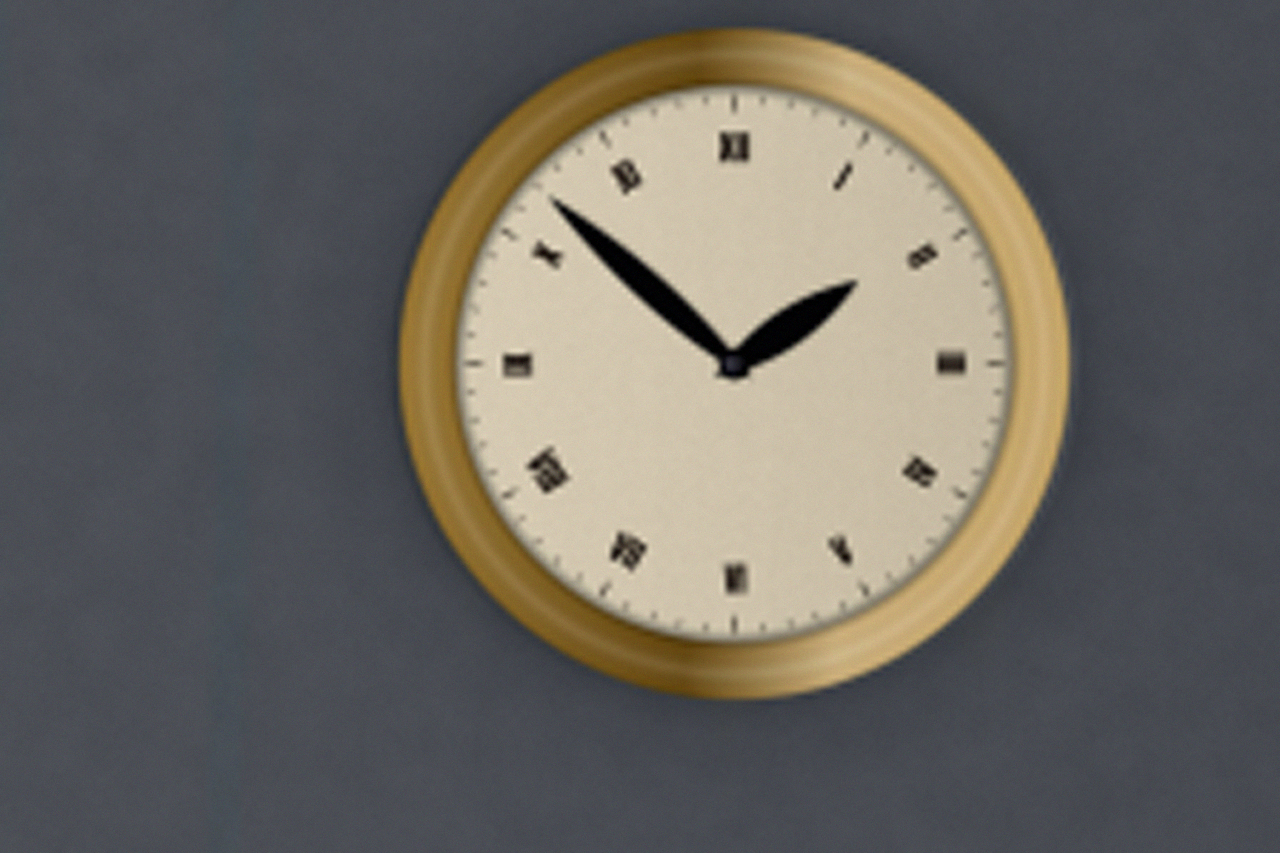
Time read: 1.52
